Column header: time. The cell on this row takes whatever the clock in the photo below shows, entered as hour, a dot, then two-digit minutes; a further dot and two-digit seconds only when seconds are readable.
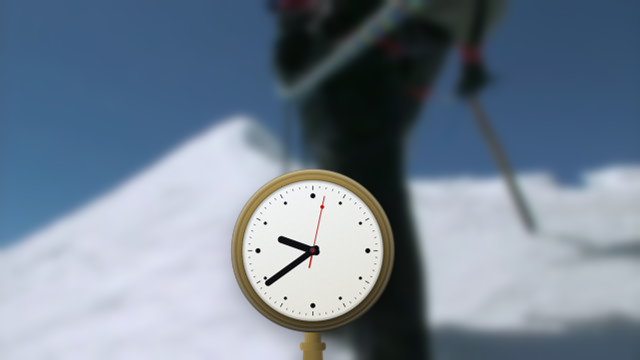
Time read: 9.39.02
